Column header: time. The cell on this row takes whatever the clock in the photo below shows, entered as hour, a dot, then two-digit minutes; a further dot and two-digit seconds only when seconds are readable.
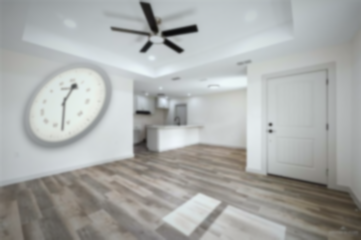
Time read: 12.27
